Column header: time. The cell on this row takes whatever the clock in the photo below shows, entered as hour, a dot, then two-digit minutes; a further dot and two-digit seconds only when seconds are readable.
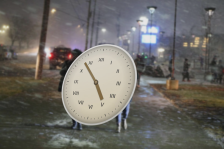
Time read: 4.53
